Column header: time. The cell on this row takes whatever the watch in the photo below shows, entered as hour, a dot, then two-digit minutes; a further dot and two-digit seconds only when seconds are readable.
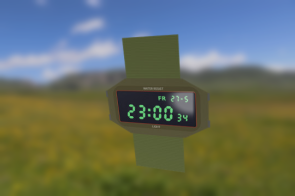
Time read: 23.00.34
